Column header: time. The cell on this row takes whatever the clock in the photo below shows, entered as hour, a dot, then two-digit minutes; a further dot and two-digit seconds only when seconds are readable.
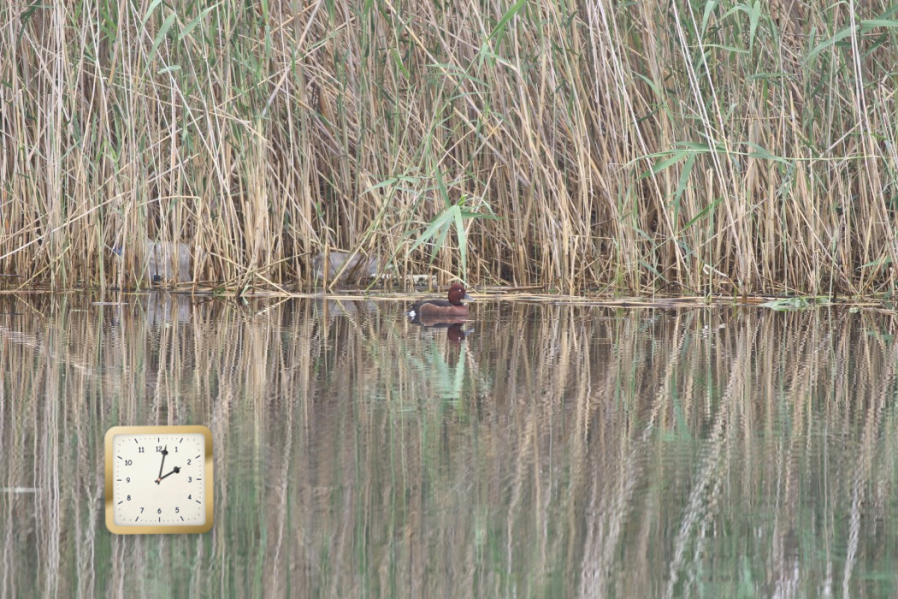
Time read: 2.02
